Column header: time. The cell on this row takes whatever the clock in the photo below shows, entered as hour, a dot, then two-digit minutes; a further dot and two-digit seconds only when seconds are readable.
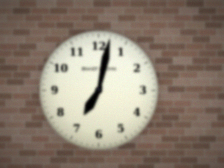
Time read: 7.02
